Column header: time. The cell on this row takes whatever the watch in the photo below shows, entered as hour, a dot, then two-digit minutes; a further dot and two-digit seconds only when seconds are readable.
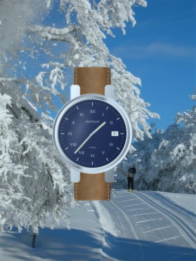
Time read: 1.37
